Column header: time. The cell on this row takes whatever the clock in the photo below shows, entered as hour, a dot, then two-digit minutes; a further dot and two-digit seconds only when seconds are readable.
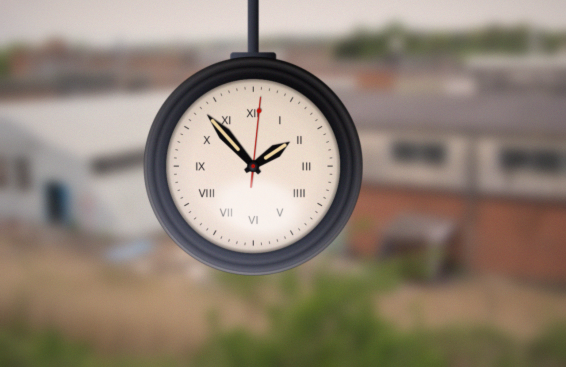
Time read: 1.53.01
